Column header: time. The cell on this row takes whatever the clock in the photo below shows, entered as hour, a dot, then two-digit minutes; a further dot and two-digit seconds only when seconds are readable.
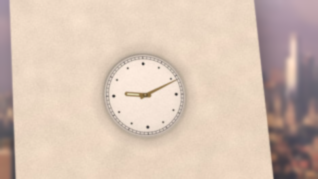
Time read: 9.11
